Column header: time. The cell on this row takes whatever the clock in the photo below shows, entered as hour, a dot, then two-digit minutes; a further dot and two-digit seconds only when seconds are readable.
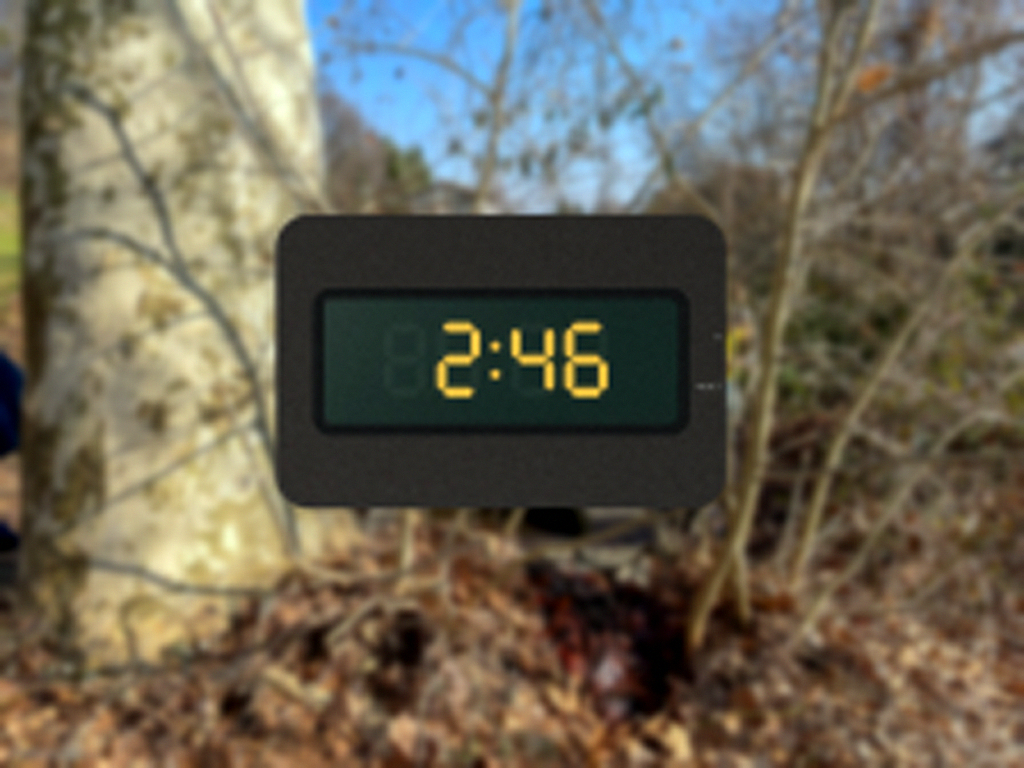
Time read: 2.46
